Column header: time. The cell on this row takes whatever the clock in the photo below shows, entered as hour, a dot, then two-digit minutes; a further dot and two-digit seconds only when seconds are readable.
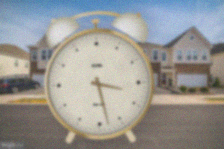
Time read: 3.28
